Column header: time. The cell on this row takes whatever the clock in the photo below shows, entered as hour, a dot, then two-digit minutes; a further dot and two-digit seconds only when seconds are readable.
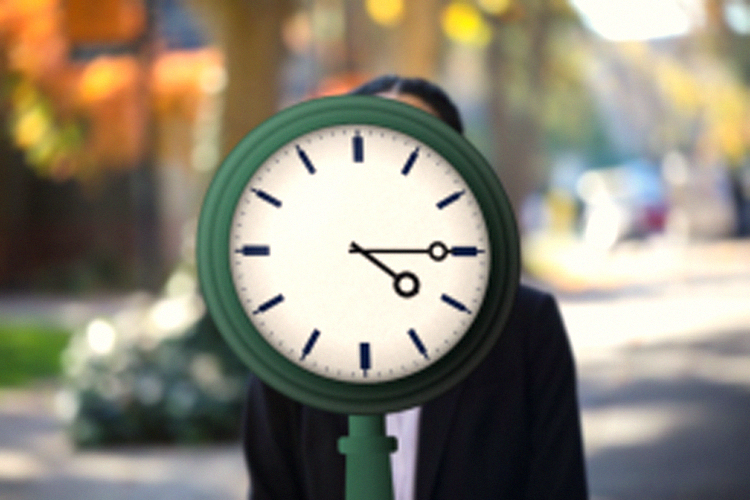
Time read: 4.15
